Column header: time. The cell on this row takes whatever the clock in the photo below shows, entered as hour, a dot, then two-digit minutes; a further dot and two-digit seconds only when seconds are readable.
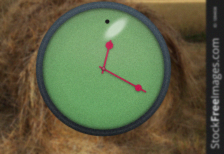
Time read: 12.19
